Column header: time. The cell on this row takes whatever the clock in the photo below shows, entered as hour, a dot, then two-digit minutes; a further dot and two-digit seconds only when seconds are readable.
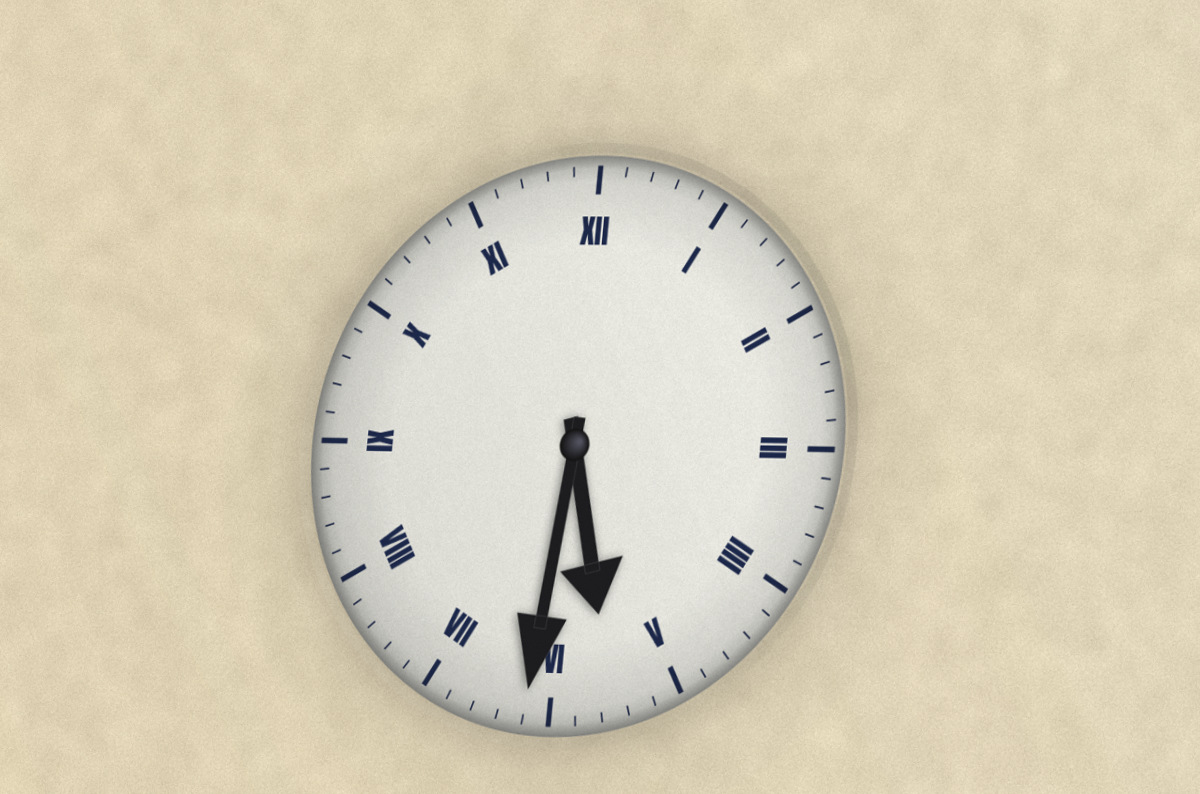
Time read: 5.31
